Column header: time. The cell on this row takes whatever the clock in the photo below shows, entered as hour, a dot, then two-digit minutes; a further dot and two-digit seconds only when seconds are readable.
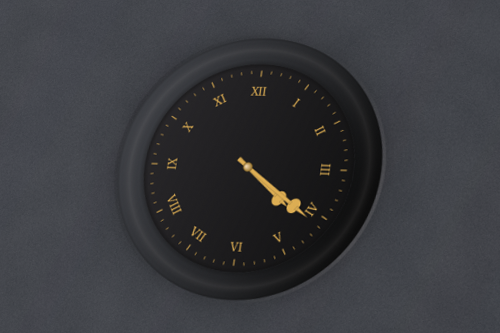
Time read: 4.21
